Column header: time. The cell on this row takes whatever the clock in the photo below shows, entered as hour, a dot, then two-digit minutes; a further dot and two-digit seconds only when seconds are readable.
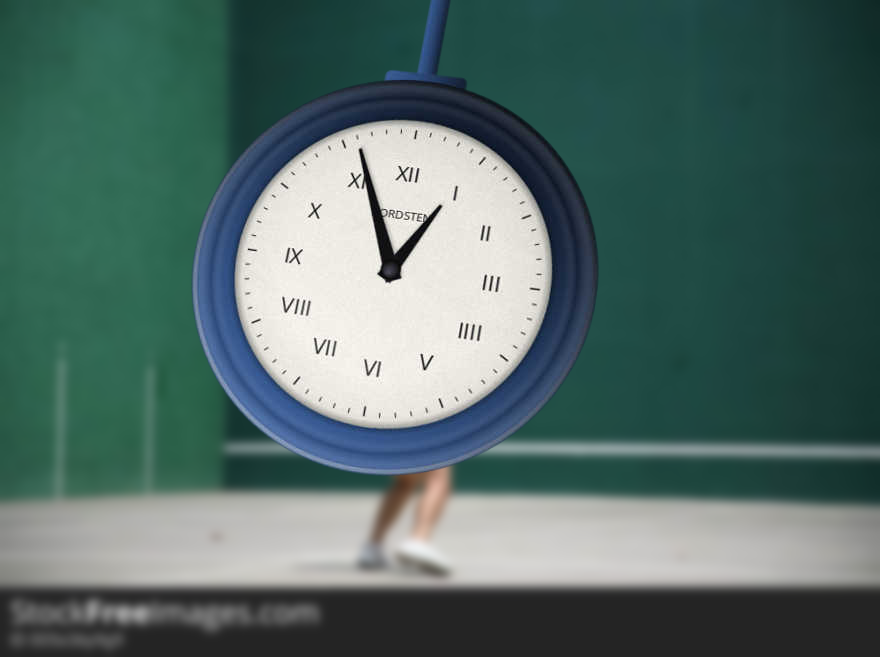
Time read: 12.56
